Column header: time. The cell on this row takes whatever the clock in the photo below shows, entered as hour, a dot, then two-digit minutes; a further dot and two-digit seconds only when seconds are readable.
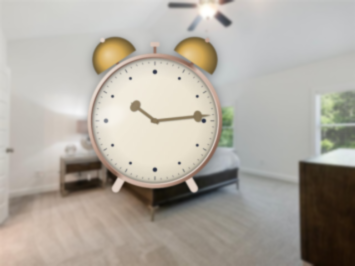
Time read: 10.14
